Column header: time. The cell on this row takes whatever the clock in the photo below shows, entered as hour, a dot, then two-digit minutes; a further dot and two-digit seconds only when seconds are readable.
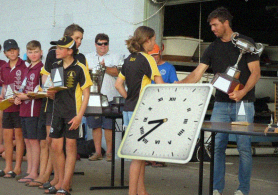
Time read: 8.37
